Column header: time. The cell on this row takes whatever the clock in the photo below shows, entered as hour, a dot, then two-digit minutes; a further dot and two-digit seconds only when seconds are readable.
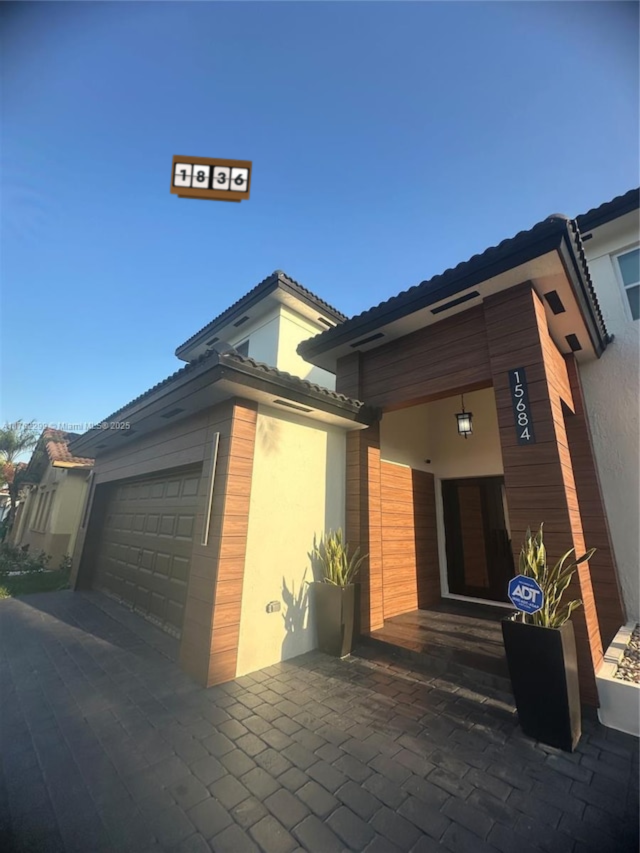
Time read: 18.36
